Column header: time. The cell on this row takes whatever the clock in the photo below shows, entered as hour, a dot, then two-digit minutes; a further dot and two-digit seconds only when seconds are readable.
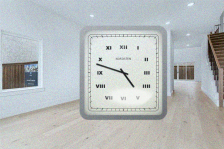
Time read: 4.48
